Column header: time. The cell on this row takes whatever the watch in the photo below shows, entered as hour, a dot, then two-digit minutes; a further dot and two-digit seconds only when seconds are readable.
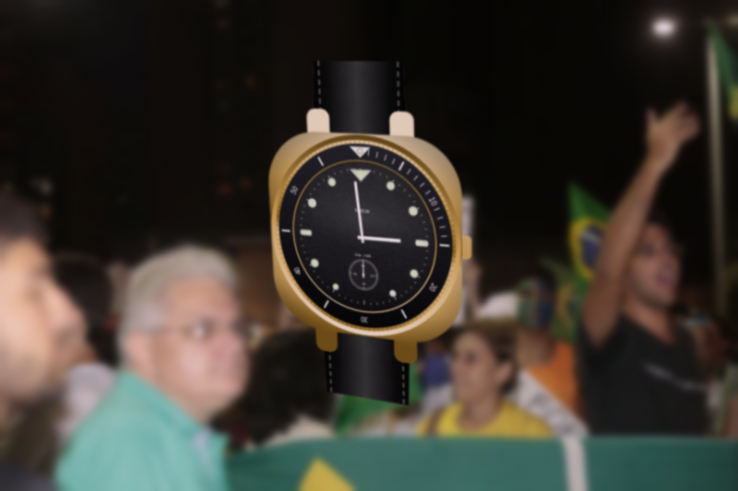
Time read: 2.59
